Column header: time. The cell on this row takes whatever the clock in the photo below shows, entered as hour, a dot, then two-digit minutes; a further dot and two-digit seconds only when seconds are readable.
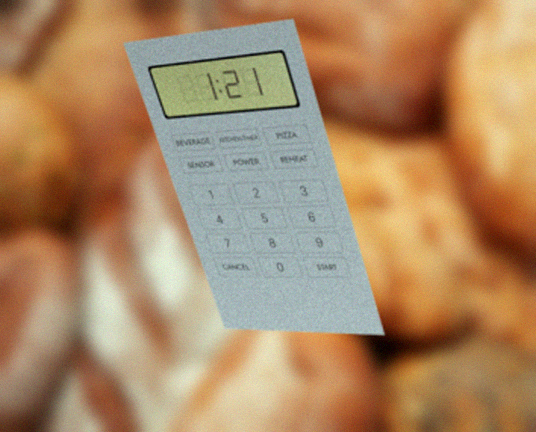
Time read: 1.21
